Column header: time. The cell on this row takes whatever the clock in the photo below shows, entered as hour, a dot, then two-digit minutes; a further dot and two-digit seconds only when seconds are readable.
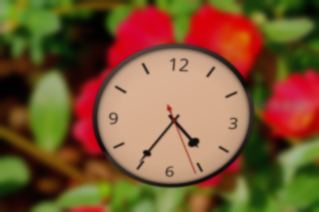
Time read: 4.35.26
